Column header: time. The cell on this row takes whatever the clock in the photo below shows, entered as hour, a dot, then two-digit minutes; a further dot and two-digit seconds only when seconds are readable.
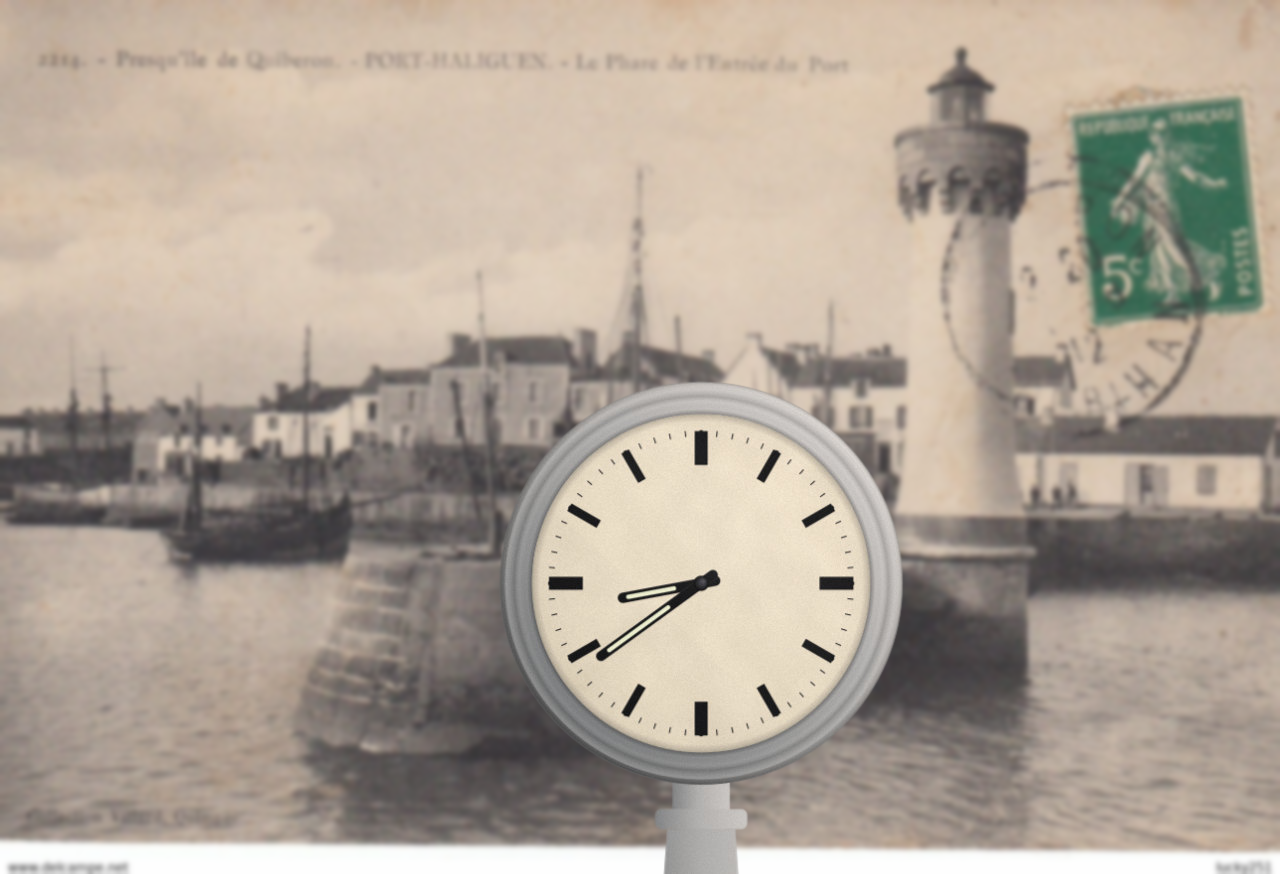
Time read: 8.39
